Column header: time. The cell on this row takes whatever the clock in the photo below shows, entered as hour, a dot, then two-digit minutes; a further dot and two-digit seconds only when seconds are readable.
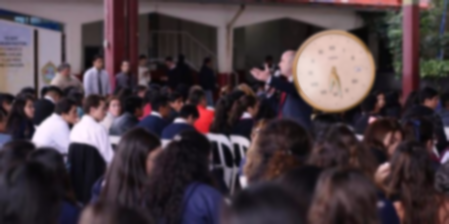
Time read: 6.28
